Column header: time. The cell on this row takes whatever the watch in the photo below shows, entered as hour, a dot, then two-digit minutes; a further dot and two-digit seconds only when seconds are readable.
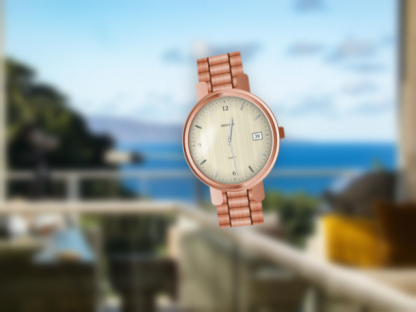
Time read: 12.29
